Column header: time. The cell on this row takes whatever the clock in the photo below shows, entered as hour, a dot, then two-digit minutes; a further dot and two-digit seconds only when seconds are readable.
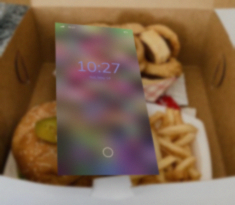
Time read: 10.27
